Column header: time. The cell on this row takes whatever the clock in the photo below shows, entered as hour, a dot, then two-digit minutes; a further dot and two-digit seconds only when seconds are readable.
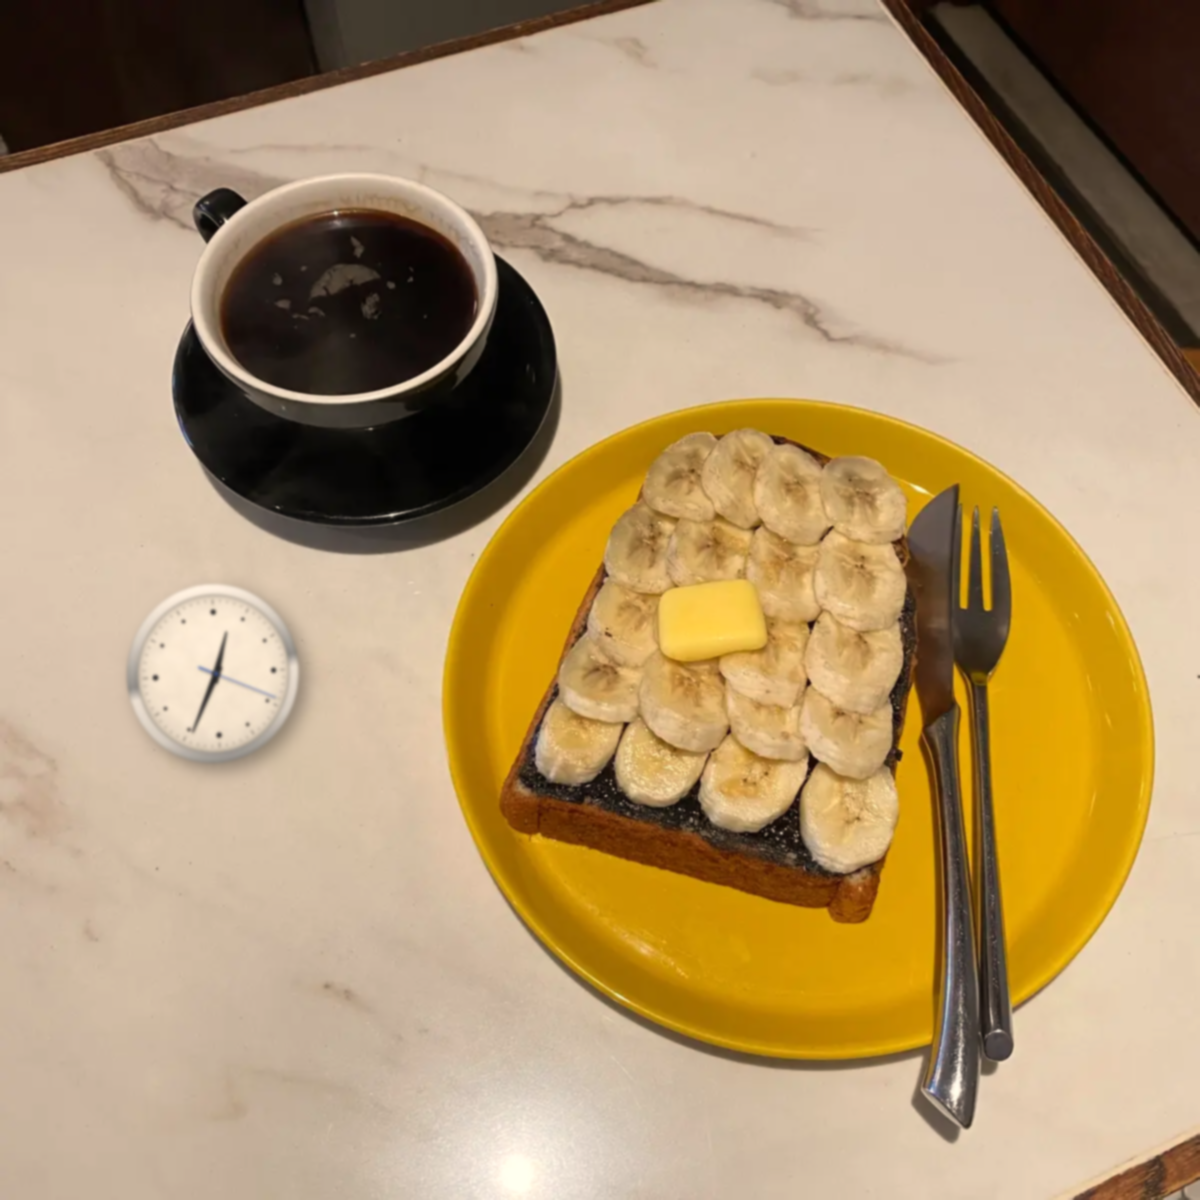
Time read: 12.34.19
